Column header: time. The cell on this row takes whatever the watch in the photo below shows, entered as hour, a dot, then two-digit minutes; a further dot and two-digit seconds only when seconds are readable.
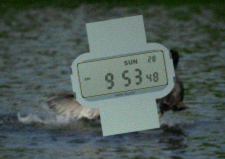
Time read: 9.53.48
